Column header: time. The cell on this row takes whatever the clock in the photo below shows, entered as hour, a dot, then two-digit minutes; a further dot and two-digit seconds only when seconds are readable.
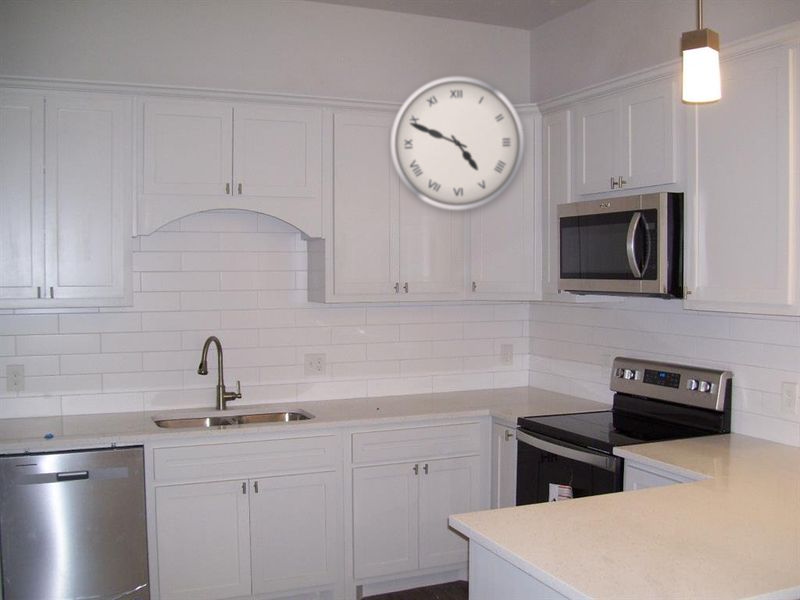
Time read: 4.49
